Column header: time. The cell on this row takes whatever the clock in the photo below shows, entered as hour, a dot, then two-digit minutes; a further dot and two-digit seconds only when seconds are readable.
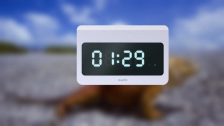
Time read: 1.29
